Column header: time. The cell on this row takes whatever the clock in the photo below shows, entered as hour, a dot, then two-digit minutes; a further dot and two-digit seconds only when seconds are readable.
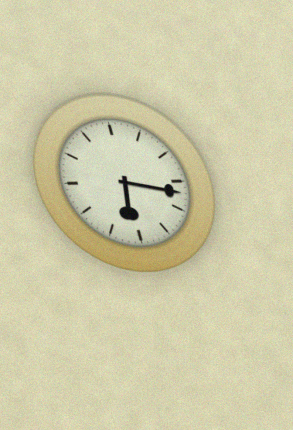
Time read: 6.17
